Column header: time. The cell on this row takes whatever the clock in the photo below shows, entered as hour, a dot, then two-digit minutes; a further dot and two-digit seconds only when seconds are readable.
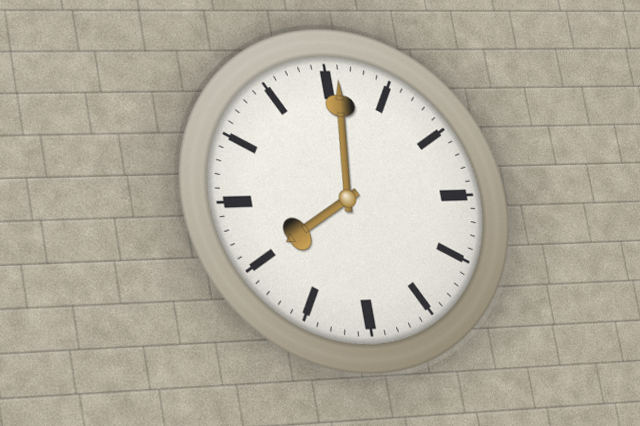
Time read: 8.01
